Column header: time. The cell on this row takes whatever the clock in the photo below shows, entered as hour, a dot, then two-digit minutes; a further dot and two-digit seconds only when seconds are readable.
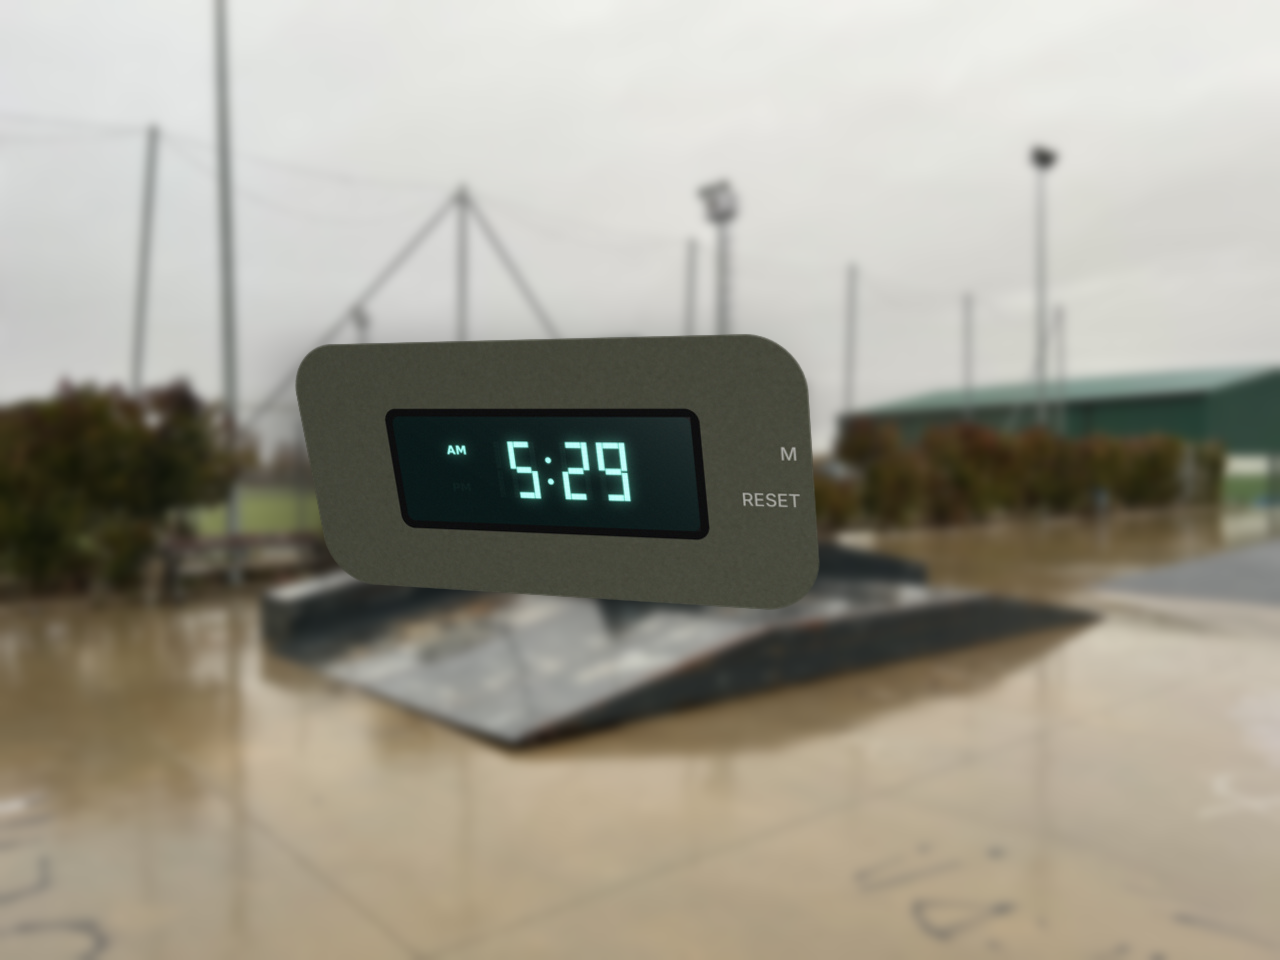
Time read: 5.29
